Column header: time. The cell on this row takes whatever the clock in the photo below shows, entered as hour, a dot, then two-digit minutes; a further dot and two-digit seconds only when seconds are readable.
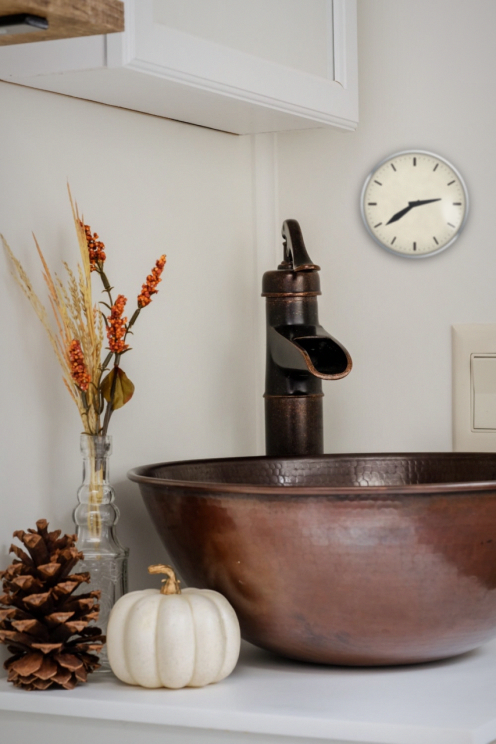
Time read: 2.39
